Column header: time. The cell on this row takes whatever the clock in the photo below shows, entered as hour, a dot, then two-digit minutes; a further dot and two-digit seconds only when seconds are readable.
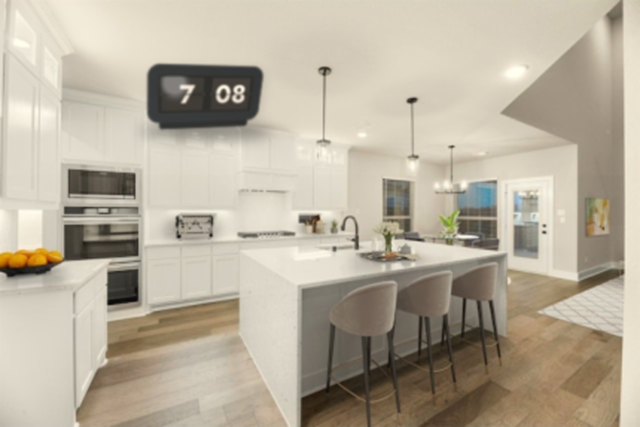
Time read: 7.08
